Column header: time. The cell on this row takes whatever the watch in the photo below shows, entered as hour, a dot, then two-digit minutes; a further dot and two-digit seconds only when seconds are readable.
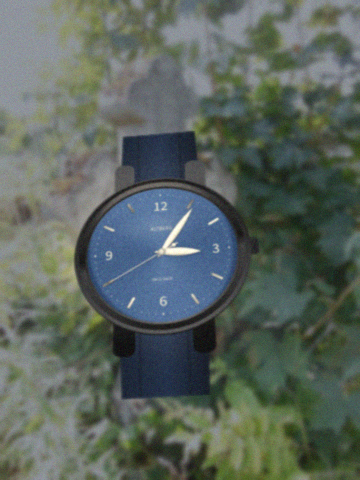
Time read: 3.05.40
